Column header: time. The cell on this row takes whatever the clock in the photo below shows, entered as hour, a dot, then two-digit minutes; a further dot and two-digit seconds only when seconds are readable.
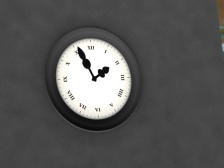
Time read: 1.56
